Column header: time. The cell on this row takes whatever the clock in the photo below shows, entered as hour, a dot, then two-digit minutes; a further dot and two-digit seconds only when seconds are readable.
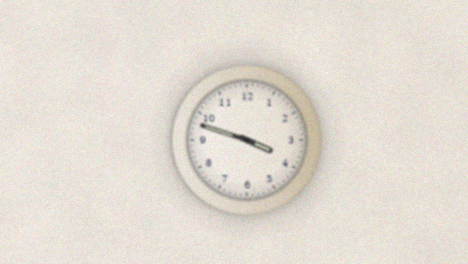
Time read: 3.48
